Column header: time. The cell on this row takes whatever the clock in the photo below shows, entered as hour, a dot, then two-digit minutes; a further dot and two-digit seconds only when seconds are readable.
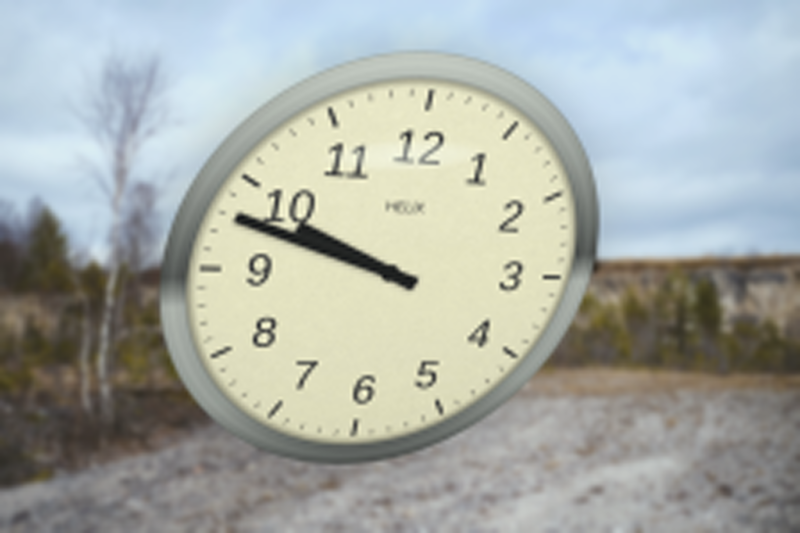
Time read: 9.48
